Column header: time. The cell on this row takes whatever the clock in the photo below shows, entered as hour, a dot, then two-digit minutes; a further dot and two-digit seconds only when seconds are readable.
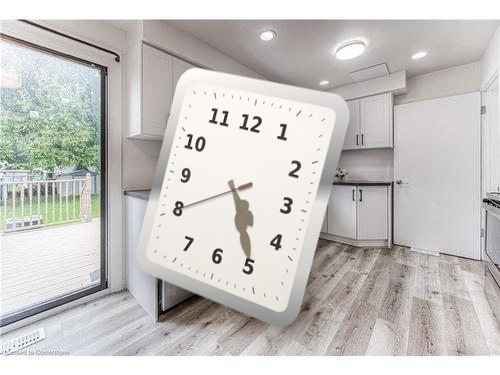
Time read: 4.24.40
